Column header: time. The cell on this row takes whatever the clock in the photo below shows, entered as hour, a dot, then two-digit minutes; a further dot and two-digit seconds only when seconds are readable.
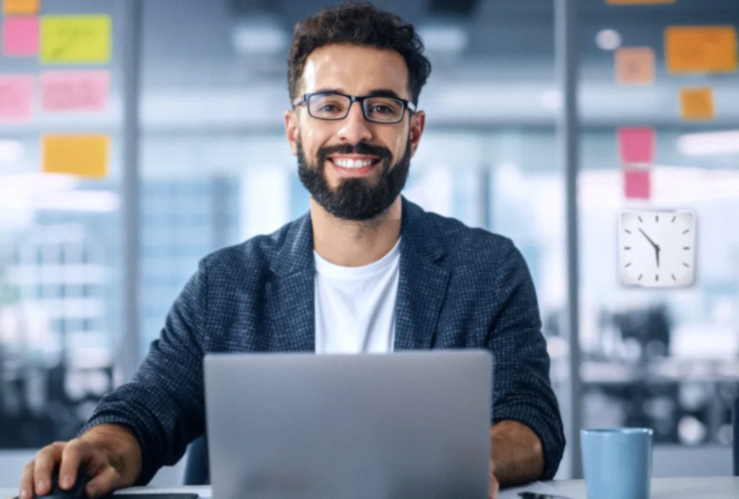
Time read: 5.53
